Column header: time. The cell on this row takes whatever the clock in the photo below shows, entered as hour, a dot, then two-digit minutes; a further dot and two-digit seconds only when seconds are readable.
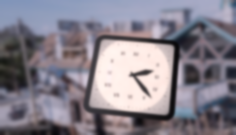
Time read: 2.23
